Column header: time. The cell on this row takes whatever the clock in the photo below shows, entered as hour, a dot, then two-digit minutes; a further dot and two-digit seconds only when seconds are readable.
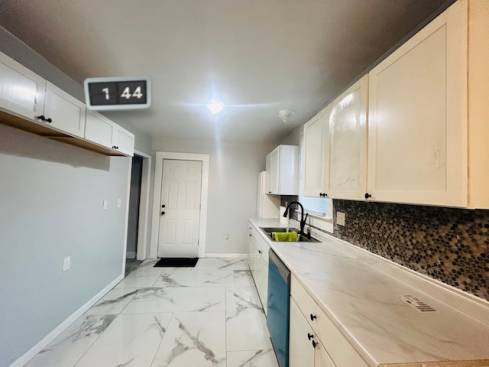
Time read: 1.44
